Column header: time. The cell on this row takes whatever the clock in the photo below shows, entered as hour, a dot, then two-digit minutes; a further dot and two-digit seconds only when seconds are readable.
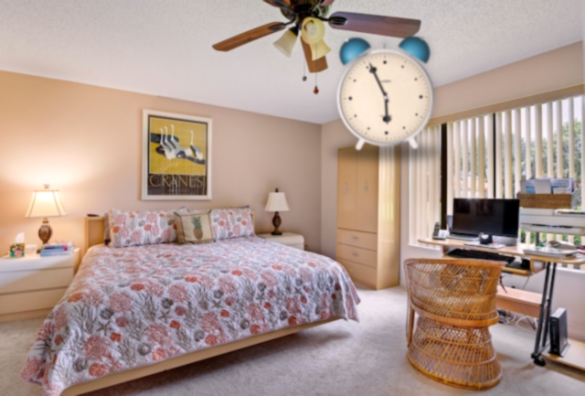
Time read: 5.56
